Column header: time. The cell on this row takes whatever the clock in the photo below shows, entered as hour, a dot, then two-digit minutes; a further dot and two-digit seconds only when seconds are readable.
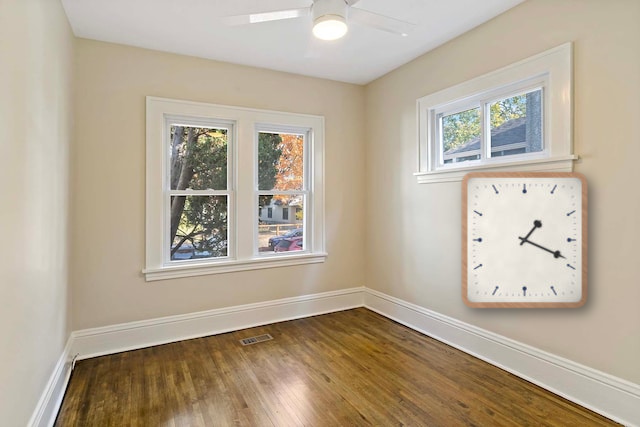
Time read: 1.19
